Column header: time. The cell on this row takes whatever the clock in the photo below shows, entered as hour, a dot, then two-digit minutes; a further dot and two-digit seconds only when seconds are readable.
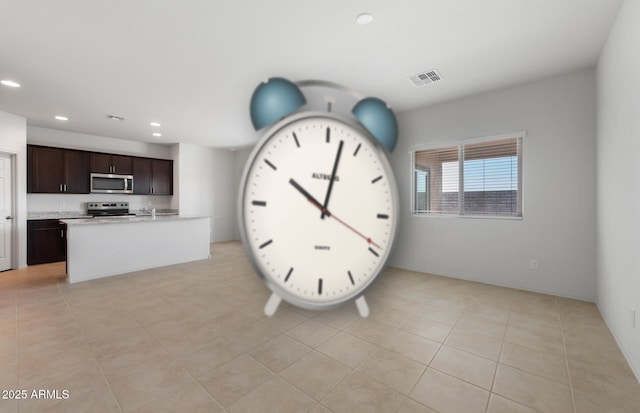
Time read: 10.02.19
